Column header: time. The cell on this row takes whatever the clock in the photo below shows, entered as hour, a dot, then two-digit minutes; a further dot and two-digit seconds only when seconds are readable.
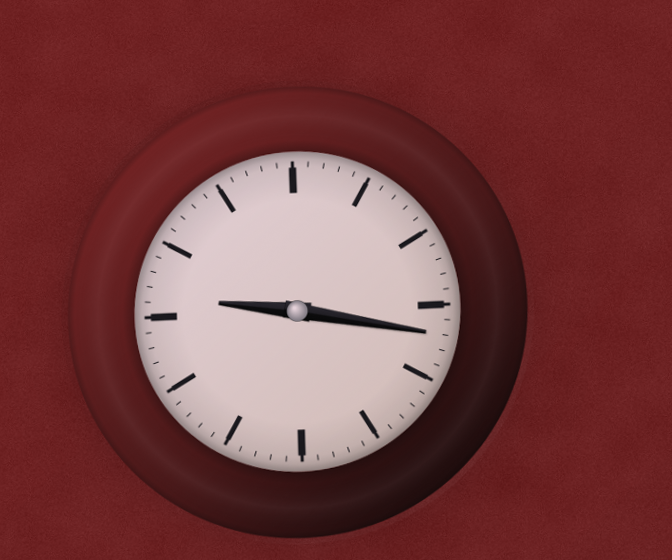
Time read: 9.17
